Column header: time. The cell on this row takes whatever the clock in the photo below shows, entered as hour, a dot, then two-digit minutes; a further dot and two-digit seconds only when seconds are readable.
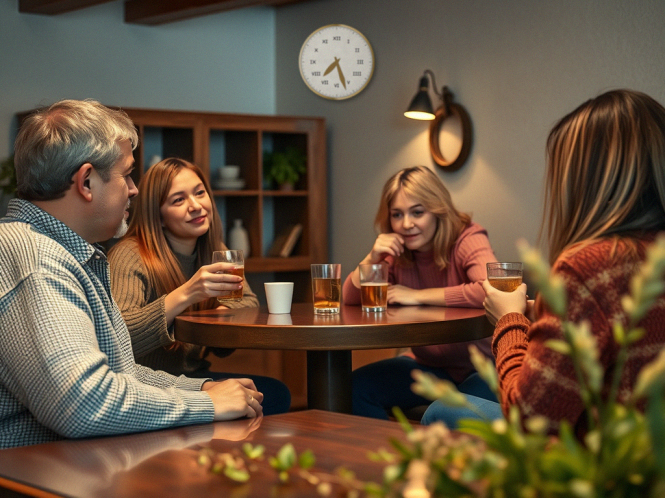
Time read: 7.27
